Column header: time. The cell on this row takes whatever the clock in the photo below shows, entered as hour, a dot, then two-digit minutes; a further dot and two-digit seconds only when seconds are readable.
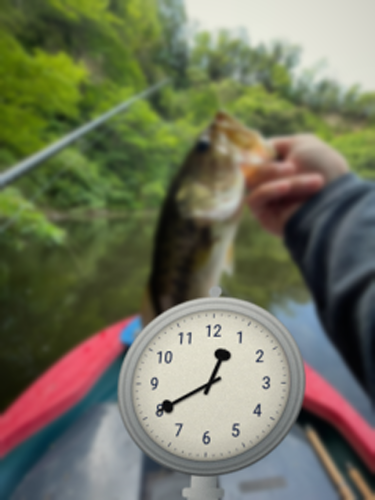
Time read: 12.40
